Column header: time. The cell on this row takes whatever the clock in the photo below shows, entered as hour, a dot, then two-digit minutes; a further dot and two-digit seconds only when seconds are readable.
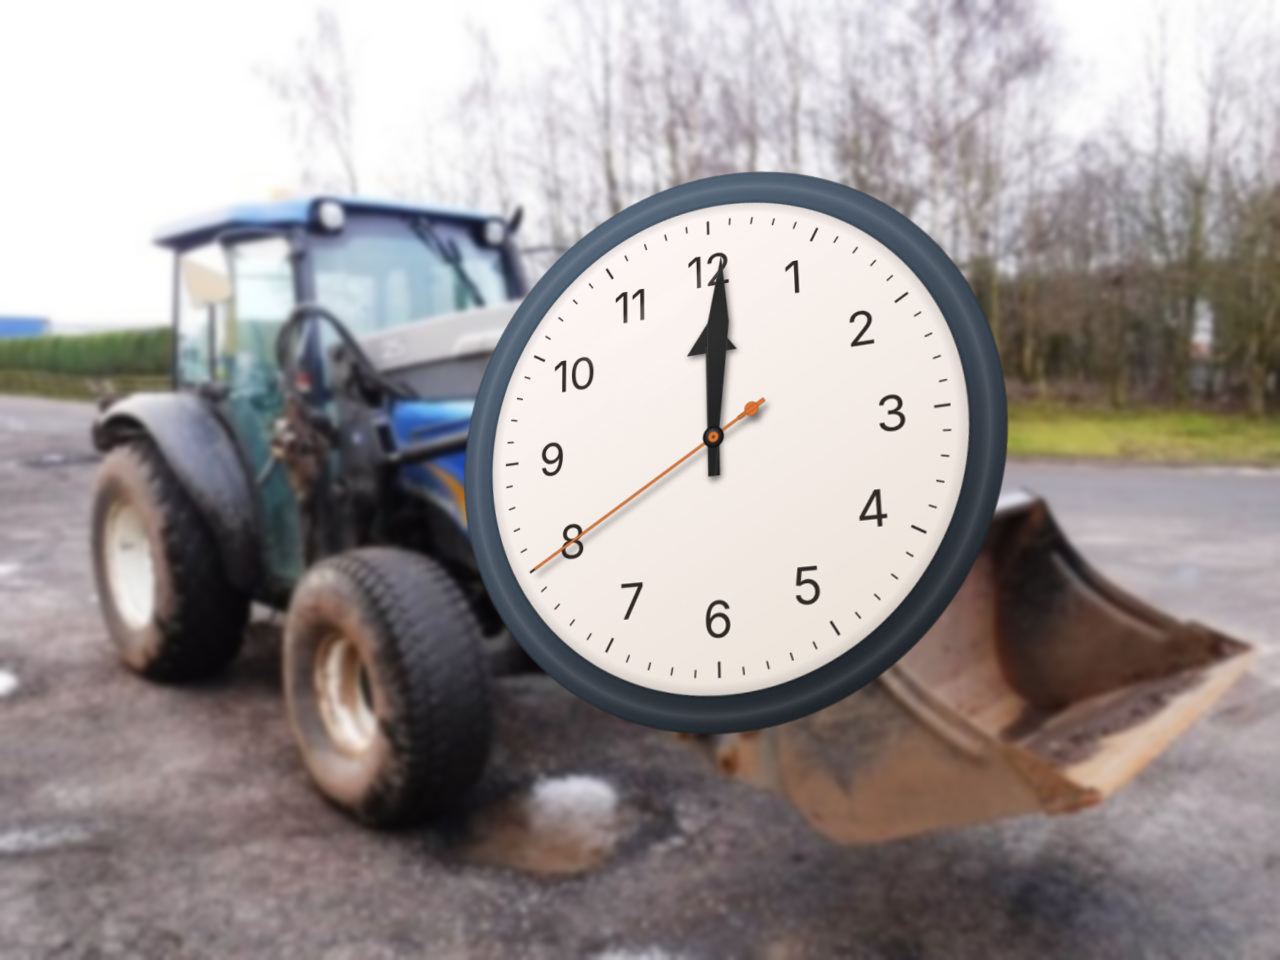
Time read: 12.00.40
